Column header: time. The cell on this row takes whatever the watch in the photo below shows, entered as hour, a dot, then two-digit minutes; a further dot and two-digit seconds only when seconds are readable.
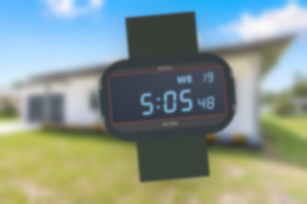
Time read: 5.05.48
